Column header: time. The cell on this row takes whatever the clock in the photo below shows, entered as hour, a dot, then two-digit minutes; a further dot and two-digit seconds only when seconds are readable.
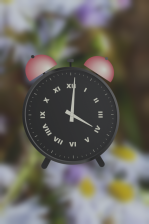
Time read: 4.01
